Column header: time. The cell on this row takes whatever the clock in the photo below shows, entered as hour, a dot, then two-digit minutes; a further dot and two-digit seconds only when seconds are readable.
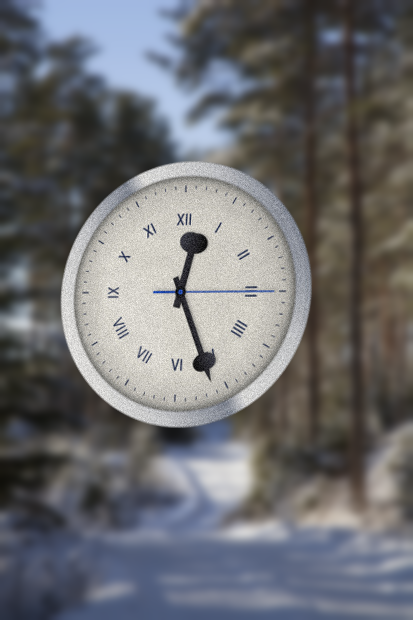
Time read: 12.26.15
